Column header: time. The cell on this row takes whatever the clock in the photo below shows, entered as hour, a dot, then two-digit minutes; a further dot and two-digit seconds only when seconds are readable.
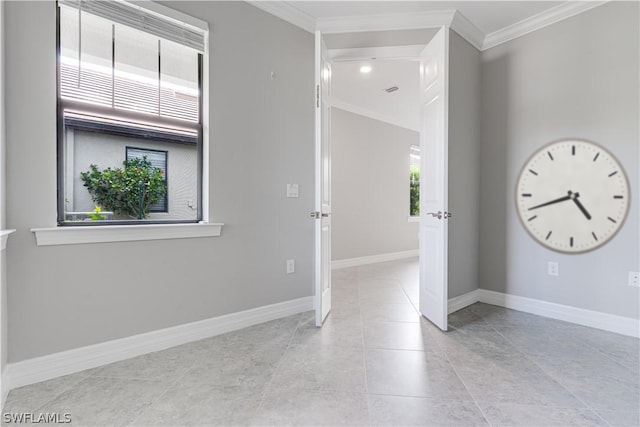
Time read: 4.42
